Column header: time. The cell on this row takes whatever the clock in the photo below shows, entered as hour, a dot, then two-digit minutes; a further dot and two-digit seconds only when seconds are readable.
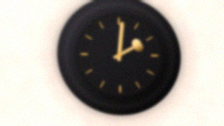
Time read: 2.01
